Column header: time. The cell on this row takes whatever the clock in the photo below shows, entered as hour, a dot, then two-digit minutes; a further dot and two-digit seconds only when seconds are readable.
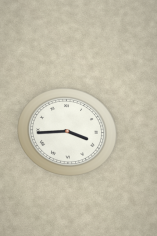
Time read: 3.44
